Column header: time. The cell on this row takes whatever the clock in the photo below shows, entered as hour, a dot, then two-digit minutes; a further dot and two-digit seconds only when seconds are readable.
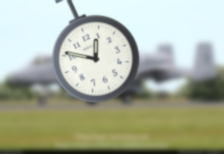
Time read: 12.51
